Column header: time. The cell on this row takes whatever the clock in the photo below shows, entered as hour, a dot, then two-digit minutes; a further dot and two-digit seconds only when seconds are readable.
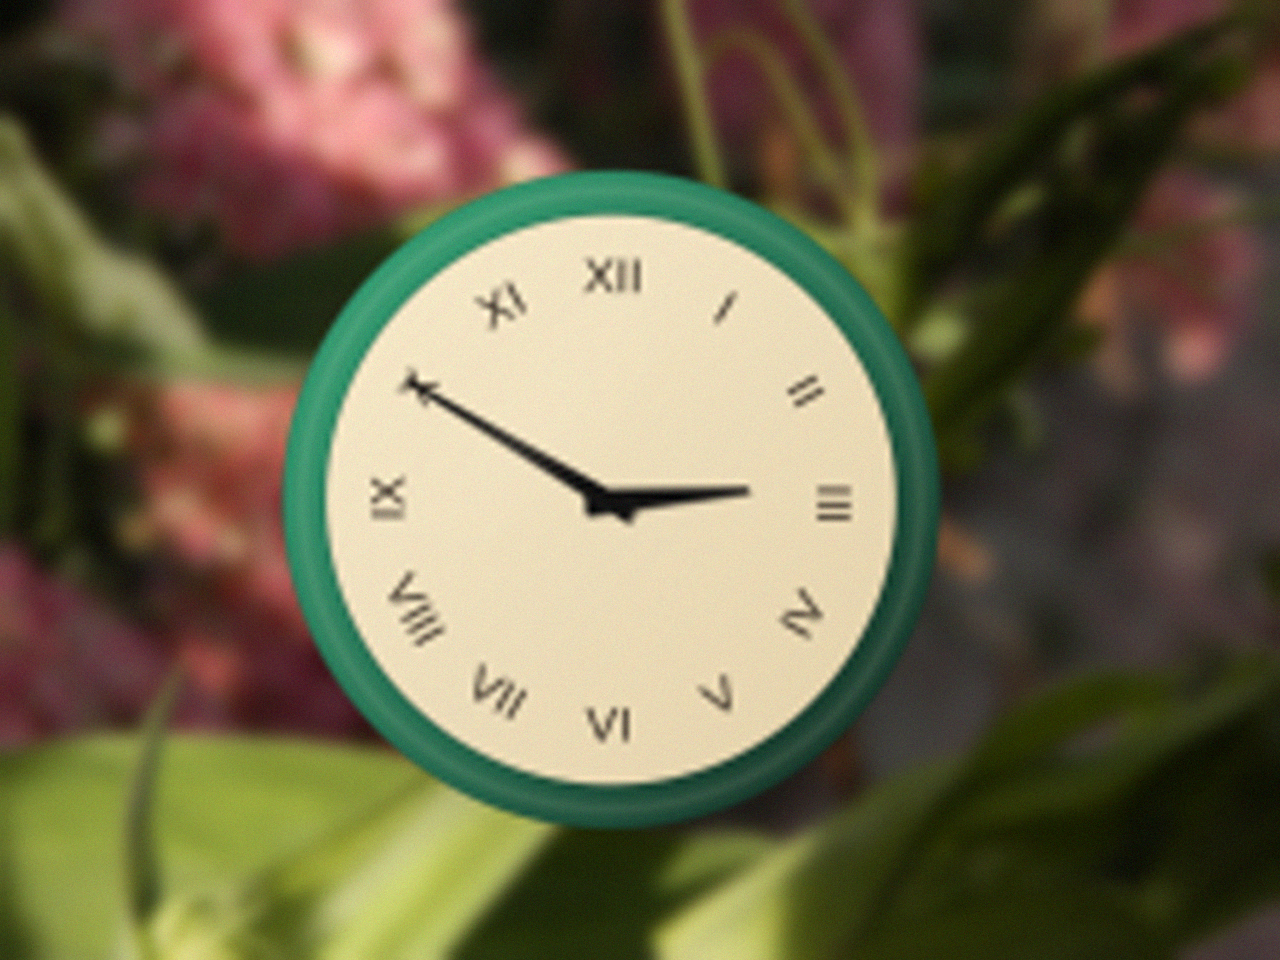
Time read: 2.50
